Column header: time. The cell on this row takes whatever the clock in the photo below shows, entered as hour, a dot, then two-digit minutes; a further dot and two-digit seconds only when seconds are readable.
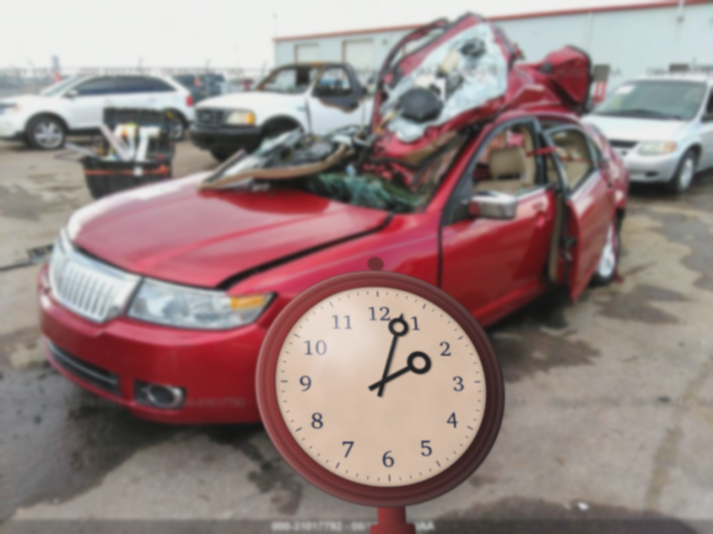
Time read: 2.03
